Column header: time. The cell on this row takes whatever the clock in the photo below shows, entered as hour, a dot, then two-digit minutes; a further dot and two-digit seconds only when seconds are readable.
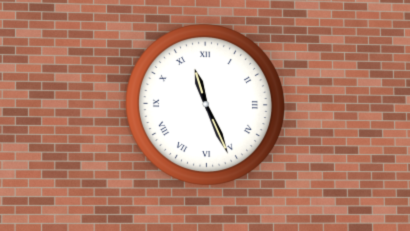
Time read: 11.26
